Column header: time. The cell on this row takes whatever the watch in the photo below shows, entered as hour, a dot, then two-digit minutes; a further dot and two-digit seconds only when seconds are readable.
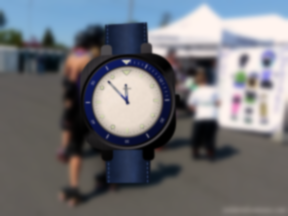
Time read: 11.53
